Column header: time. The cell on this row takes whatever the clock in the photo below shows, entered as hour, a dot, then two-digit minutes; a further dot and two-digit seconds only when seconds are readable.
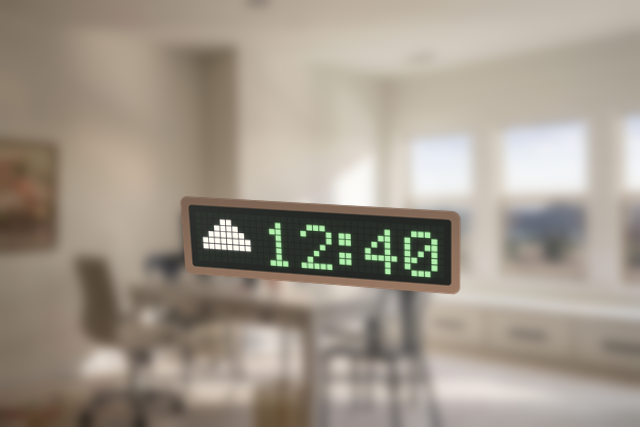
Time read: 12.40
